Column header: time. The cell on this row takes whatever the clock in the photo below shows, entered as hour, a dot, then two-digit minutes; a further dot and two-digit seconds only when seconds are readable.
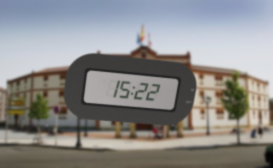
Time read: 15.22
